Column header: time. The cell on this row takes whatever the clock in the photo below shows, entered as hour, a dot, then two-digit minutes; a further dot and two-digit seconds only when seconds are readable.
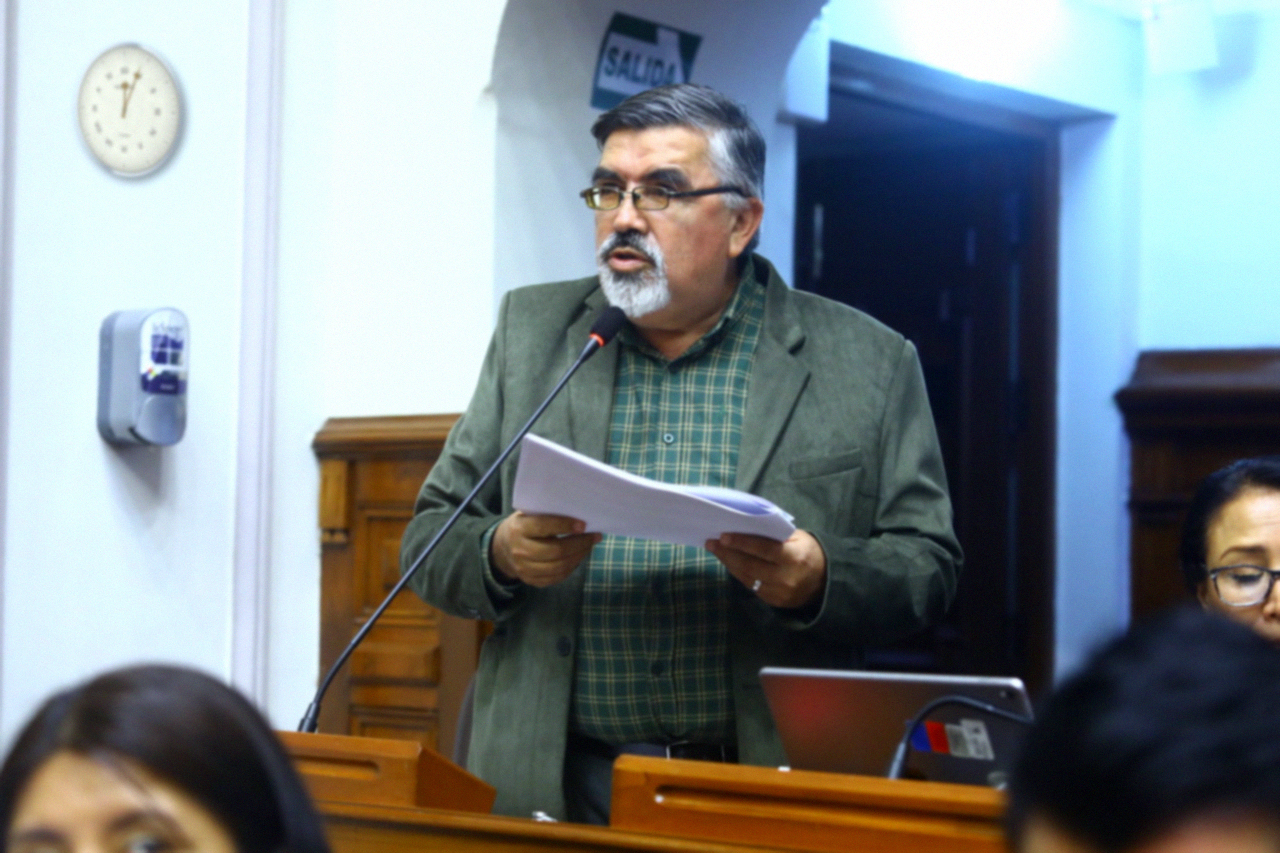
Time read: 12.04
